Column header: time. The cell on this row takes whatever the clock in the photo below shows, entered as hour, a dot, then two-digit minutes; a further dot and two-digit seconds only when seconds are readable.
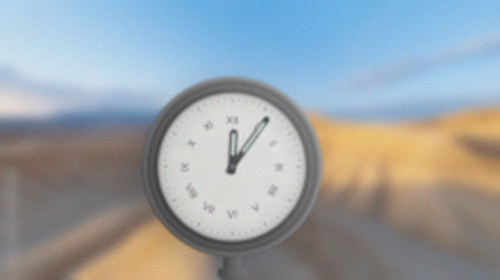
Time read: 12.06
